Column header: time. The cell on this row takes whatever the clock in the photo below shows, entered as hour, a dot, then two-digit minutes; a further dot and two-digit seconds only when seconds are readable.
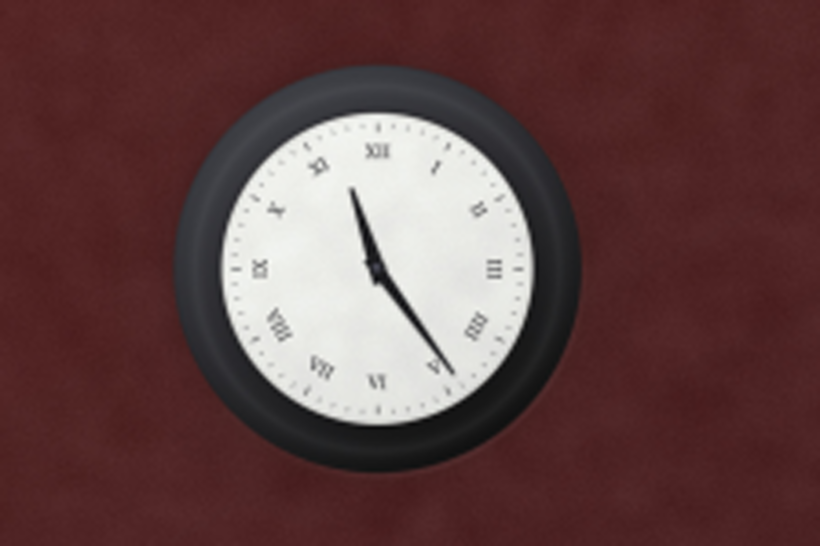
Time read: 11.24
